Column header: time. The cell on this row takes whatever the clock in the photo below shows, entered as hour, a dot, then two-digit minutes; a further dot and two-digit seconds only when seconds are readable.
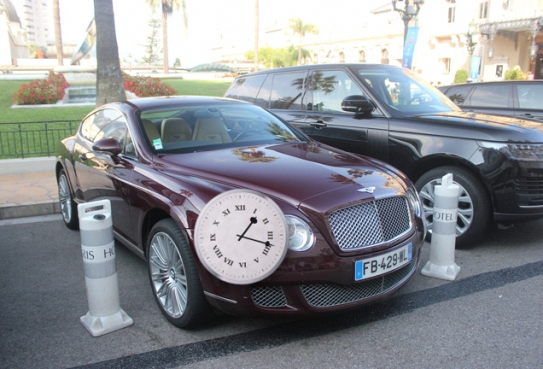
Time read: 1.18
